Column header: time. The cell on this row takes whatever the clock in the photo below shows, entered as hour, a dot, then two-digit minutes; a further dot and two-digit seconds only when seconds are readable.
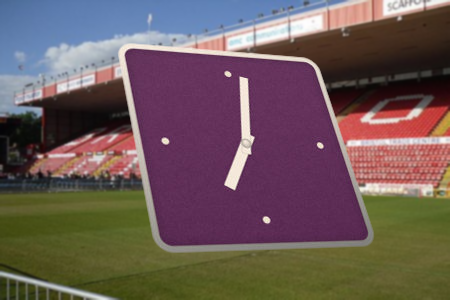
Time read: 7.02
